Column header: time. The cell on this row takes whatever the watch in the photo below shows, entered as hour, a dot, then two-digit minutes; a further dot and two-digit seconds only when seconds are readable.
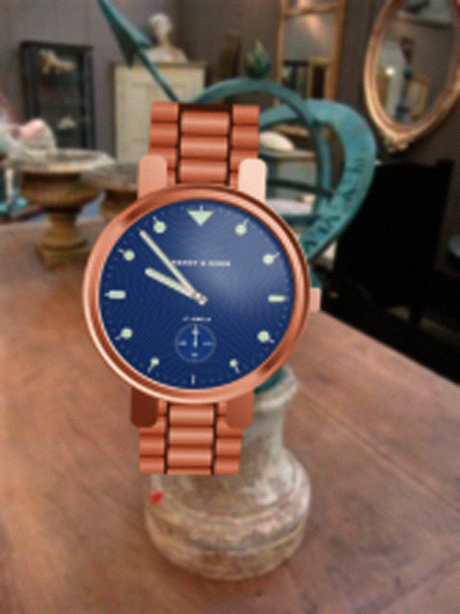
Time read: 9.53
